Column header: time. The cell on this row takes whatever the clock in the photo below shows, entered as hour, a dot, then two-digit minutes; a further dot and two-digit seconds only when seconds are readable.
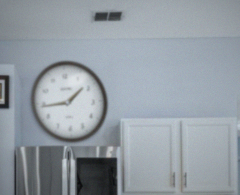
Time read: 1.44
